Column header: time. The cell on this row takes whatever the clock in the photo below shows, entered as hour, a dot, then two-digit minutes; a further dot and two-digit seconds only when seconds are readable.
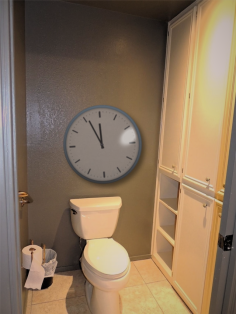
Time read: 11.56
